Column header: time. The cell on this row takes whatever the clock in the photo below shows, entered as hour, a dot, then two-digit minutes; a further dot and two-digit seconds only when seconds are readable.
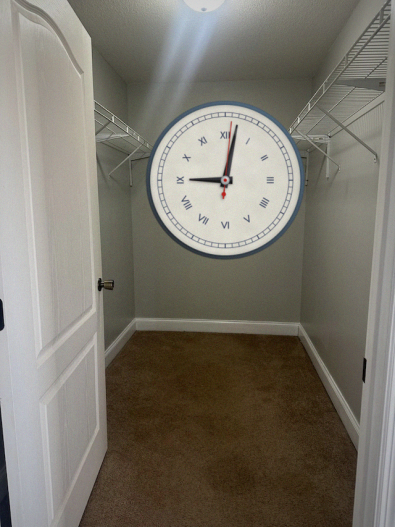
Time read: 9.02.01
